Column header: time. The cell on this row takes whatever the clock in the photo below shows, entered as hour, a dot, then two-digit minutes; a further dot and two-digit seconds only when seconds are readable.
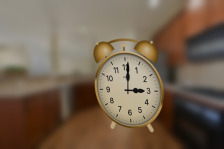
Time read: 3.01
